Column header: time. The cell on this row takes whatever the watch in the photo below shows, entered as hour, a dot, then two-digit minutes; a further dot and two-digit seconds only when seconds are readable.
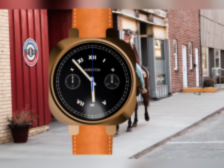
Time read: 5.53
